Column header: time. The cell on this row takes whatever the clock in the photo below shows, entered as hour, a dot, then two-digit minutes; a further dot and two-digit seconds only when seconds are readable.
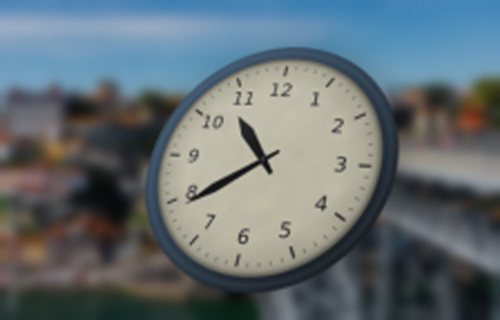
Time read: 10.39
